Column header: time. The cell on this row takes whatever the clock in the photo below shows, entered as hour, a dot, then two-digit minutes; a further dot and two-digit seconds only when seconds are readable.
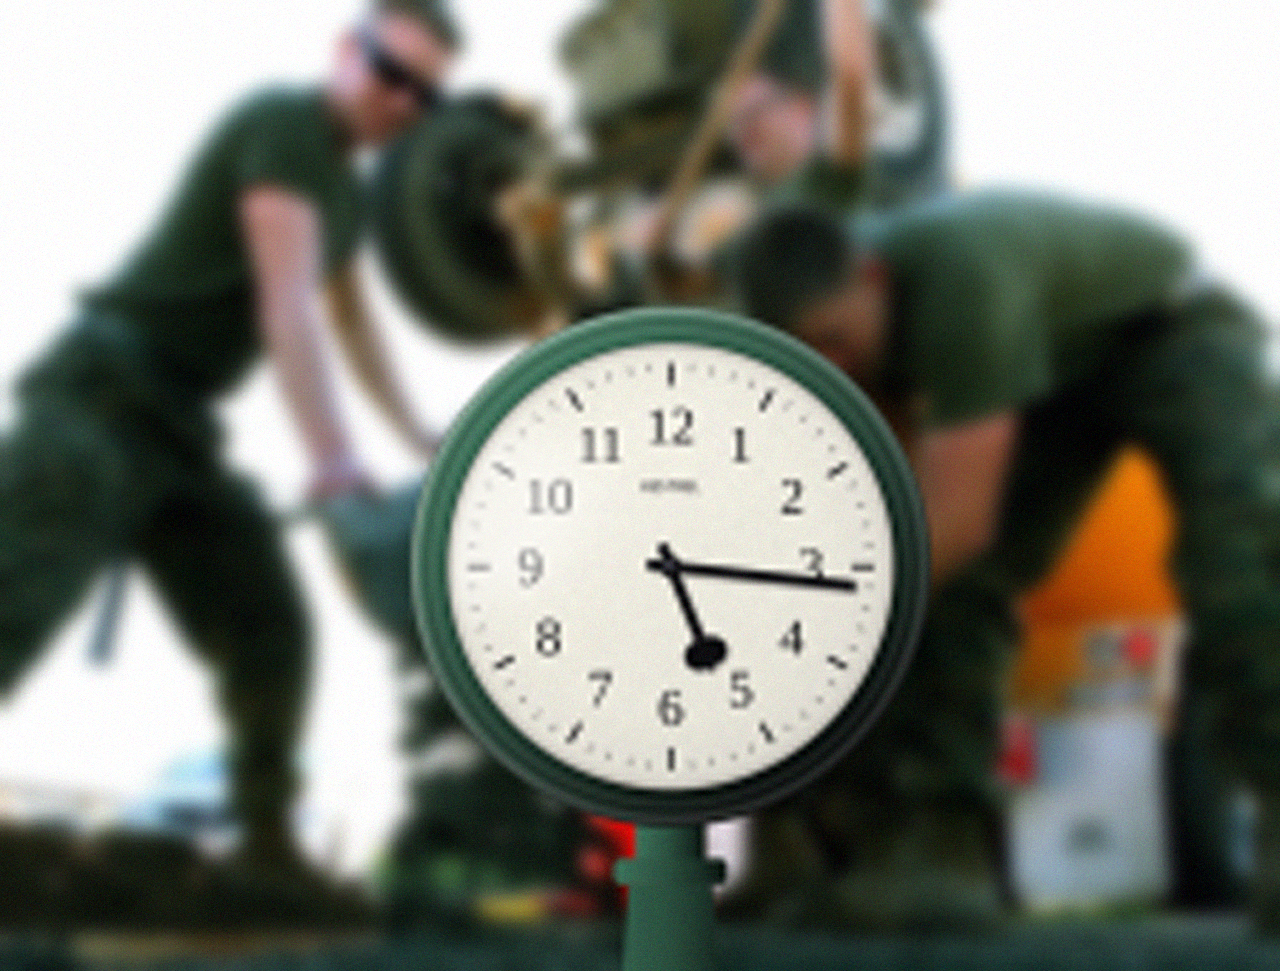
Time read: 5.16
